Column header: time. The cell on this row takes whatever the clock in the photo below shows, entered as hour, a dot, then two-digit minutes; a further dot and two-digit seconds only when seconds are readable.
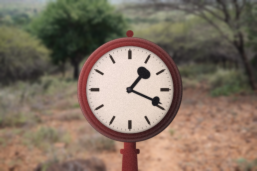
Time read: 1.19
